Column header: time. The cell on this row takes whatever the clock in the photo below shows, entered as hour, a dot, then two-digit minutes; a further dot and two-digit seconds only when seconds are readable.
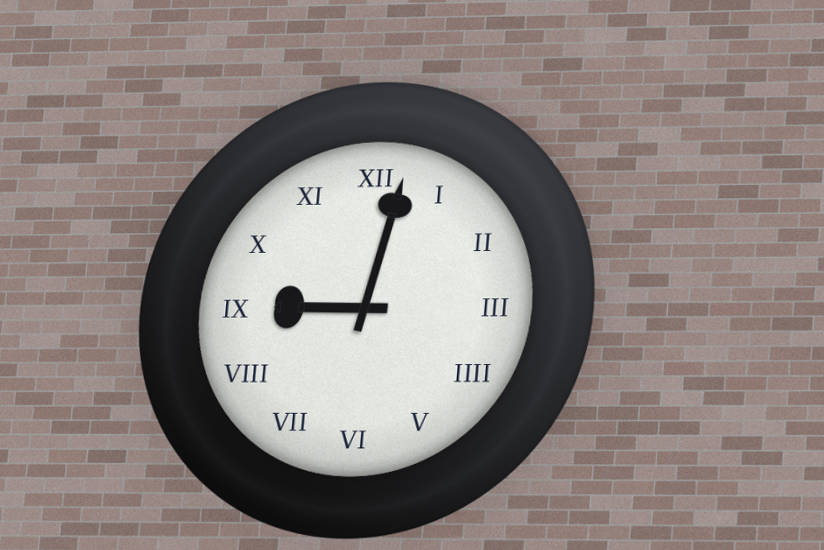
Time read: 9.02
